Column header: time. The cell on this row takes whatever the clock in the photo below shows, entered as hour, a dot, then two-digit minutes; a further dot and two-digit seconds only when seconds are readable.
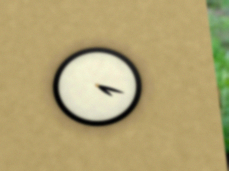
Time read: 4.18
